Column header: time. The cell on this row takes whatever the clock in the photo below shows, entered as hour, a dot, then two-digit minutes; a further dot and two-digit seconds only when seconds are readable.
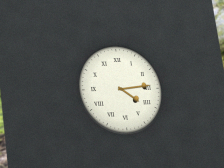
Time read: 4.14
